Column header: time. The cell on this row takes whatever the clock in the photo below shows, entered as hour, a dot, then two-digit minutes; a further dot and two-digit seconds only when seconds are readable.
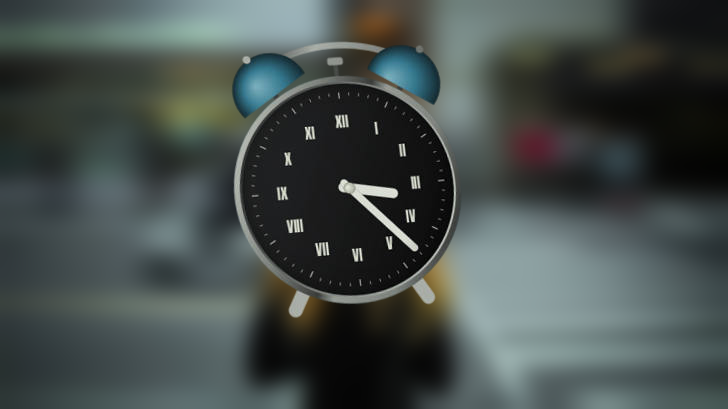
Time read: 3.23
